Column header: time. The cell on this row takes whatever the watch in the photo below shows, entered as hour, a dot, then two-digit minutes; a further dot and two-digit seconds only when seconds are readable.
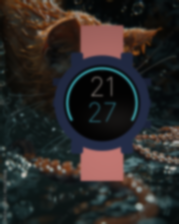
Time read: 21.27
